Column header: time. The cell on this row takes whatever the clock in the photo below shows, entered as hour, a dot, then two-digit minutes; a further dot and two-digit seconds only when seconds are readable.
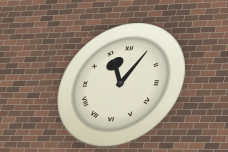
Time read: 11.05
